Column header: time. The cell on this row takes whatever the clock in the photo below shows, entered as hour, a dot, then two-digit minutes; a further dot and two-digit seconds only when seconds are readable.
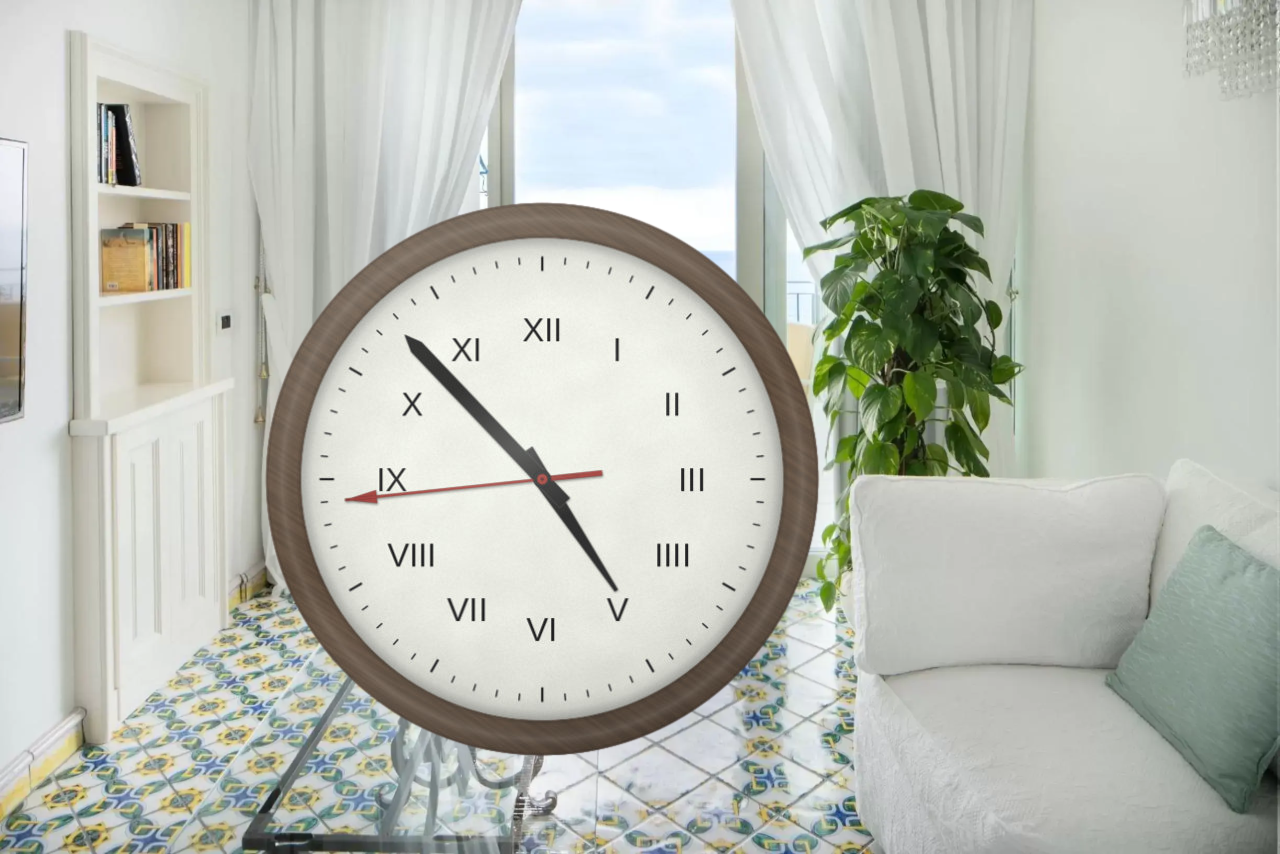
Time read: 4.52.44
